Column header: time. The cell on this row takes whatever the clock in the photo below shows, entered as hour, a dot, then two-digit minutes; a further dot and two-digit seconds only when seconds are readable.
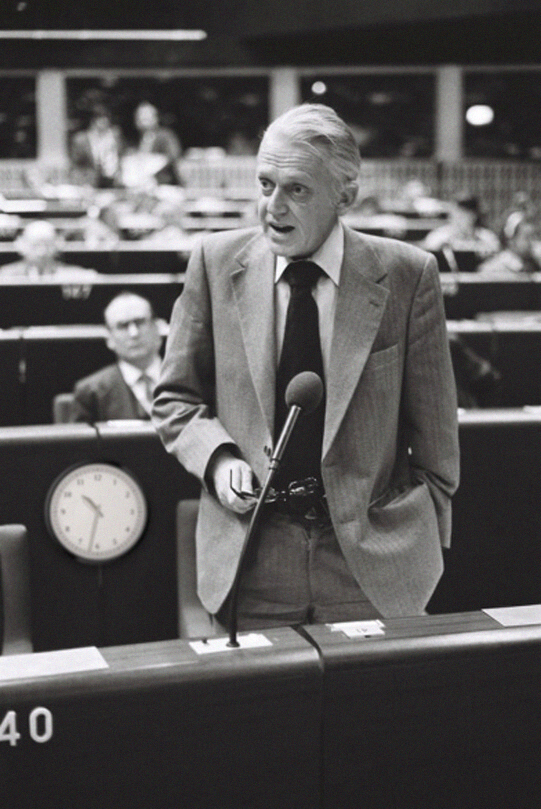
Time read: 10.32
